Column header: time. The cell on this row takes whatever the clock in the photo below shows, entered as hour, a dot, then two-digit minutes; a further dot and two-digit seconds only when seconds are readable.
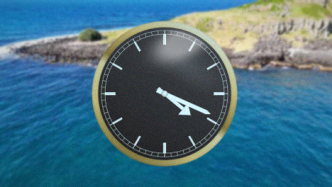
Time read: 4.19
